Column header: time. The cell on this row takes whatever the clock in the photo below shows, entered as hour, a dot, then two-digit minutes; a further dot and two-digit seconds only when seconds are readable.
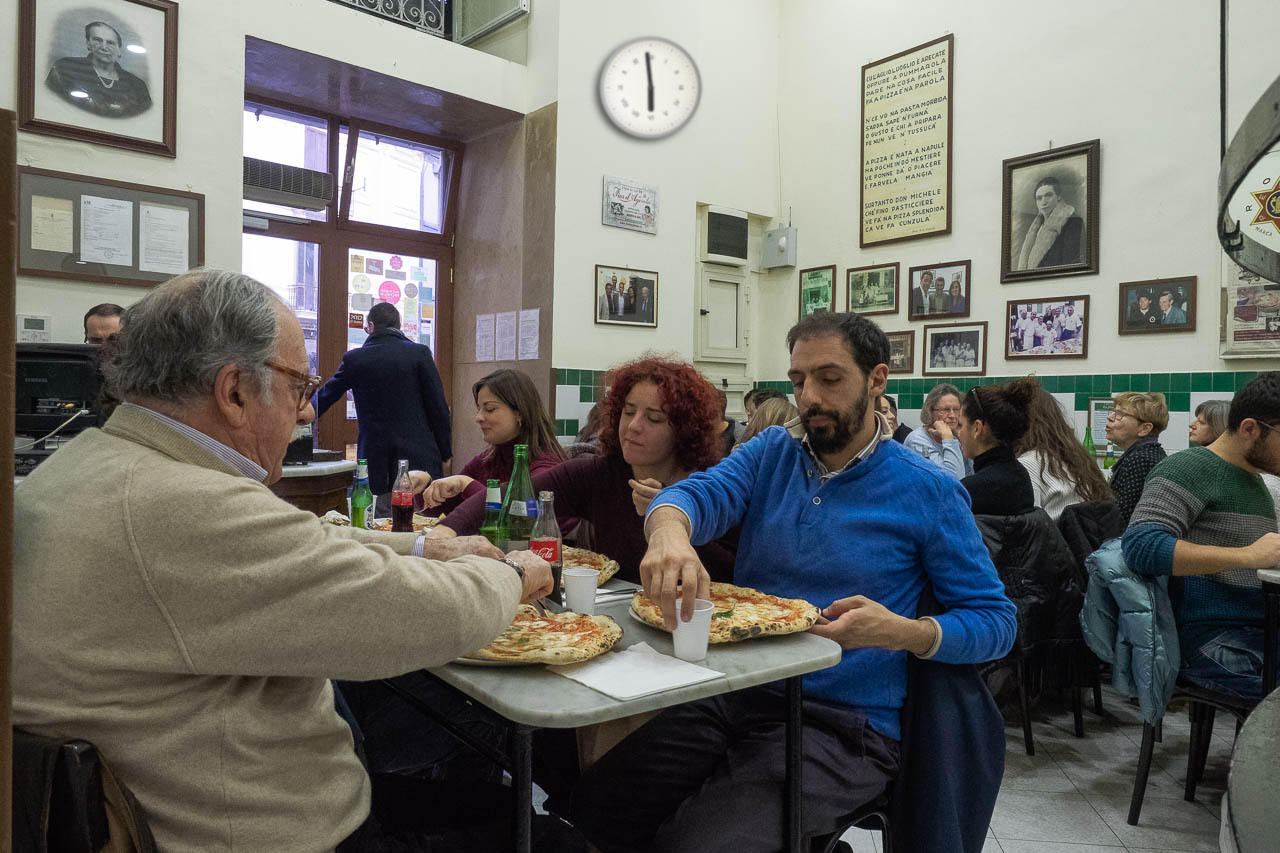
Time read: 5.59
